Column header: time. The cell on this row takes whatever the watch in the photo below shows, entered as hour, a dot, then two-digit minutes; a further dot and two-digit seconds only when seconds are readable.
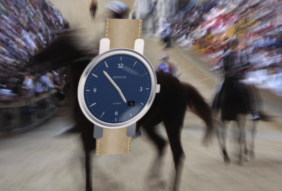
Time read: 4.53
